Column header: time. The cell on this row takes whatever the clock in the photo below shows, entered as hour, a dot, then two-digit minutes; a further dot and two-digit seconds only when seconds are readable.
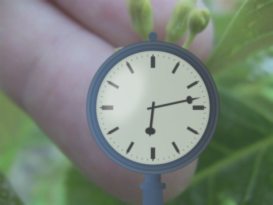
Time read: 6.13
